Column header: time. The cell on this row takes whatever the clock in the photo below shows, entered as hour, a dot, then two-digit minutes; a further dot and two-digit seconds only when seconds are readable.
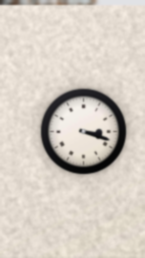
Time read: 3.18
